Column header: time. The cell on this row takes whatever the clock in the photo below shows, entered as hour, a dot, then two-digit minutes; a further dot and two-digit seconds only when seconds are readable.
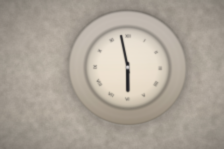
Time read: 5.58
